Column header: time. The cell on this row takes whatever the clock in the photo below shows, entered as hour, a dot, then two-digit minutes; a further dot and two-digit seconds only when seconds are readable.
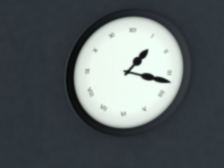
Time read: 1.17
